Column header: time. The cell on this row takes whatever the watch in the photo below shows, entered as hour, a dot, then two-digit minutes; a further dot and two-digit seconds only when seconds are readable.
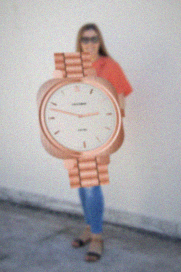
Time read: 2.48
